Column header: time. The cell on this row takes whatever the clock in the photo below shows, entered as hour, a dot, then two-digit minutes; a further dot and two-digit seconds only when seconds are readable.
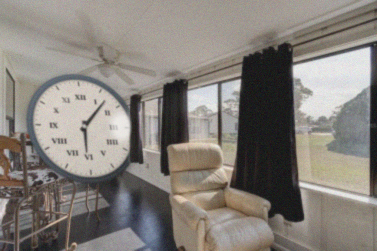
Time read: 6.07
